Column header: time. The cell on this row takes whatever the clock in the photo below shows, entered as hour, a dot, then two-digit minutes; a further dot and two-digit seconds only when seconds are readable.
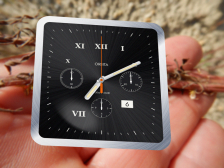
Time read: 7.10
